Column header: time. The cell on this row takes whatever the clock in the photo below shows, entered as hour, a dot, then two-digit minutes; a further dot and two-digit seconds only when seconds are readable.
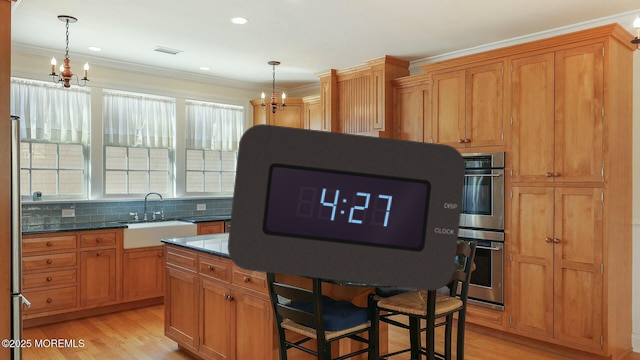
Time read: 4.27
